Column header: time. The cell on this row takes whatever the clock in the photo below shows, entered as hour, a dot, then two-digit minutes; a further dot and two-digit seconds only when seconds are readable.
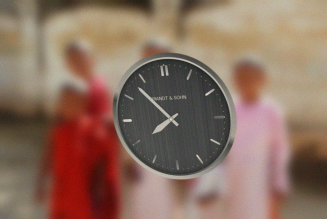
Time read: 7.53
